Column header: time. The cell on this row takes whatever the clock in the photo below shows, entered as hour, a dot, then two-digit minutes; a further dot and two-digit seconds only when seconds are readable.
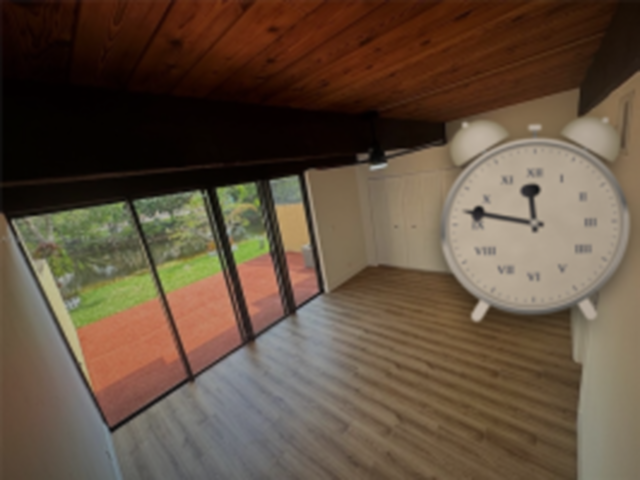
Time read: 11.47
